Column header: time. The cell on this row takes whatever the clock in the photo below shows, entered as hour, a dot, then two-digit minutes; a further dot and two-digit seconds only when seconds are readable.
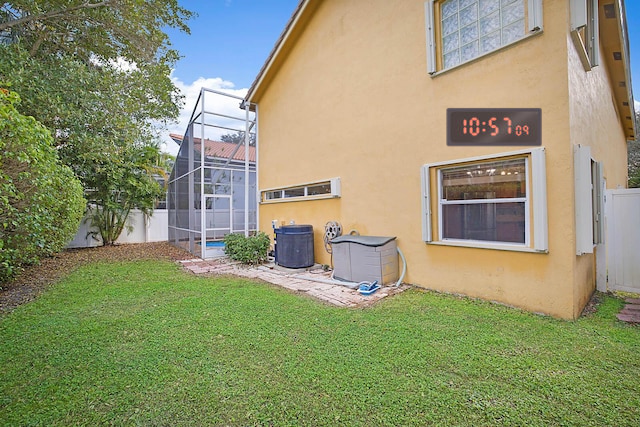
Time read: 10.57.09
